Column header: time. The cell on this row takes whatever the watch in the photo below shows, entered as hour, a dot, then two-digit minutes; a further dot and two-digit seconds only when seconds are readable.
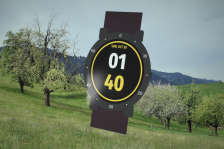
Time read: 1.40
